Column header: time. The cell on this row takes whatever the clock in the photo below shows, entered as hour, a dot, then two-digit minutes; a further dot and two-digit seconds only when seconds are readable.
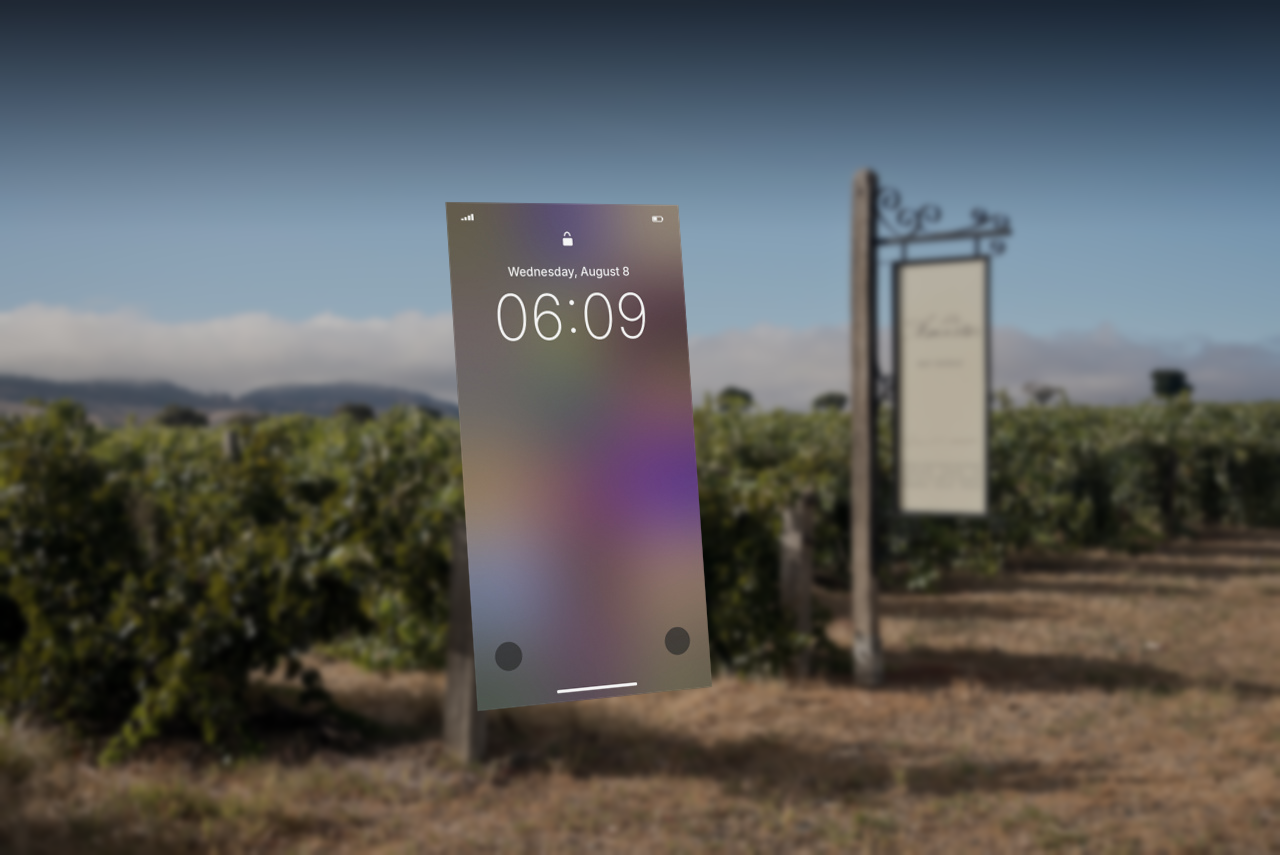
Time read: 6.09
